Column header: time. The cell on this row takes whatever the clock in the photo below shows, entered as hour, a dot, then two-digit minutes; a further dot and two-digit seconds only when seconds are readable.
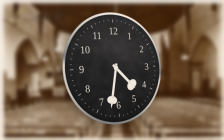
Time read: 4.32
